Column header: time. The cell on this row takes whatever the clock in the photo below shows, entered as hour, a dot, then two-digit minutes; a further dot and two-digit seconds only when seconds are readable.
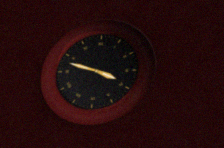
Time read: 3.48
